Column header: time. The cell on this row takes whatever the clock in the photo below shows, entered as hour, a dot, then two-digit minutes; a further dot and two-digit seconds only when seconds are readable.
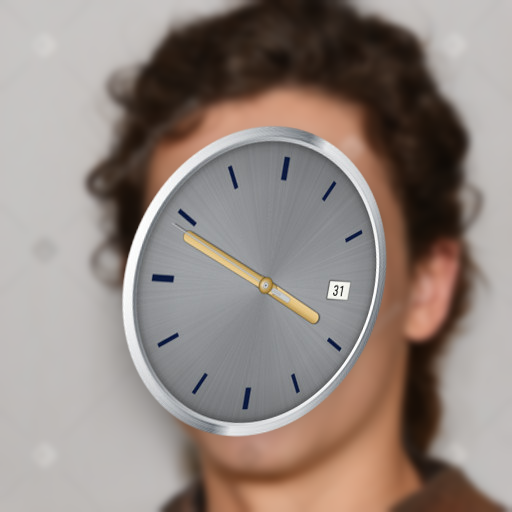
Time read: 3.48.49
